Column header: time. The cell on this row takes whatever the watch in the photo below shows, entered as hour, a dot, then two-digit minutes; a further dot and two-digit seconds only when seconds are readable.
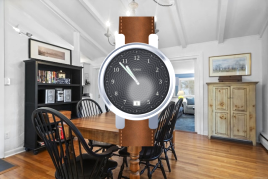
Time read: 10.53
